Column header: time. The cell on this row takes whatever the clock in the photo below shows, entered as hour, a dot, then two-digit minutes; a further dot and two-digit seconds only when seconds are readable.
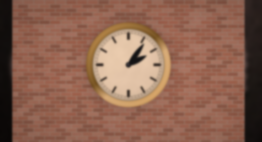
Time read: 2.06
